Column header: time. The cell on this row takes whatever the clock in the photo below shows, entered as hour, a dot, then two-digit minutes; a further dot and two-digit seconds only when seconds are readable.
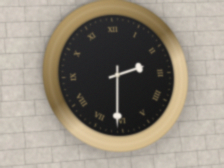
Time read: 2.31
